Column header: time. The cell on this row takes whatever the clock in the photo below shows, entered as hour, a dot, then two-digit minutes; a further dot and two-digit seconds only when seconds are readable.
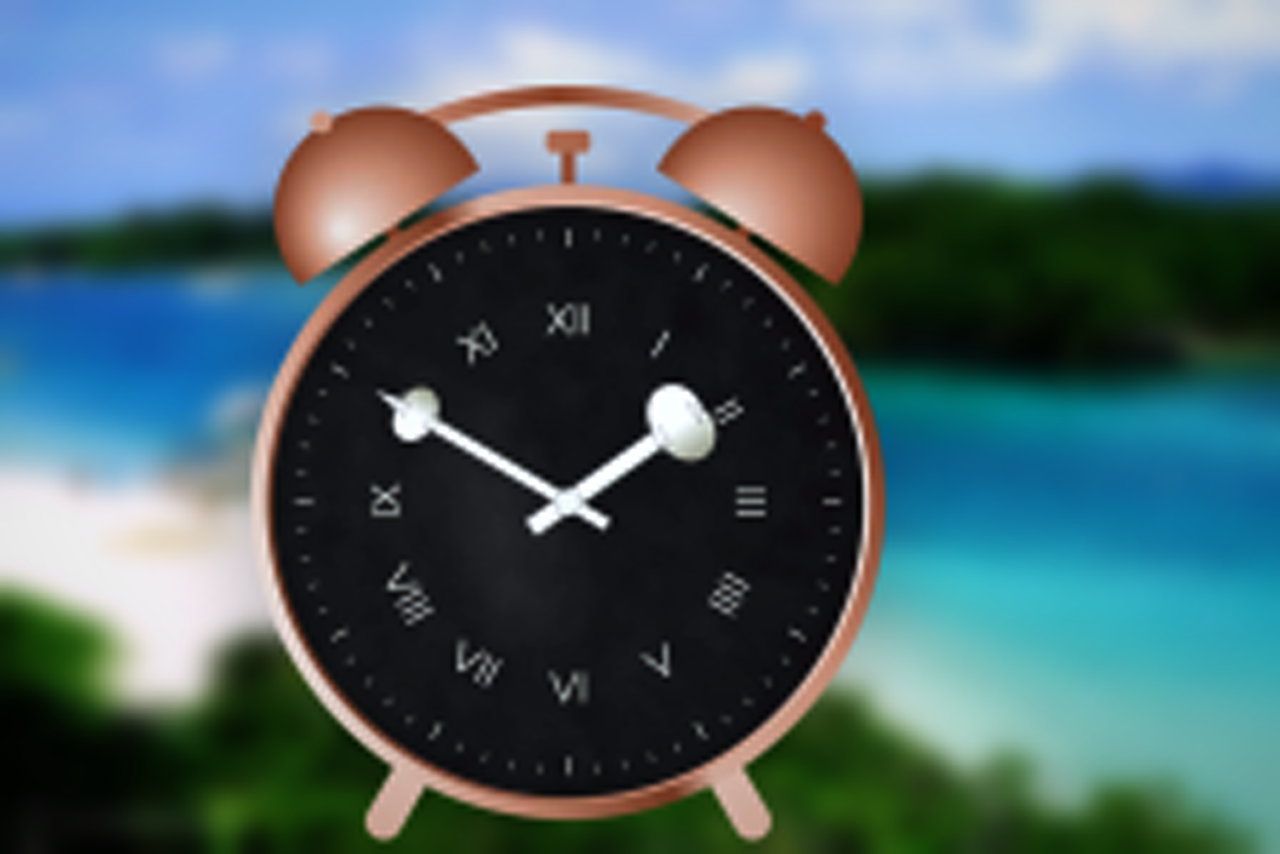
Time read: 1.50
